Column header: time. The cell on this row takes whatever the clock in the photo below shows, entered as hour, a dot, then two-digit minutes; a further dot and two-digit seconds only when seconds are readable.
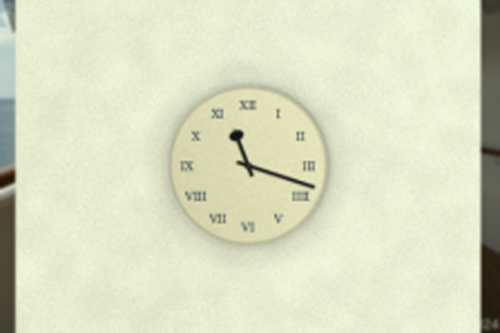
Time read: 11.18
